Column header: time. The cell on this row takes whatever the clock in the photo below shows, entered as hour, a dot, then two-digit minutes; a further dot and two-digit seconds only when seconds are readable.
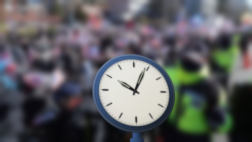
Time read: 10.04
